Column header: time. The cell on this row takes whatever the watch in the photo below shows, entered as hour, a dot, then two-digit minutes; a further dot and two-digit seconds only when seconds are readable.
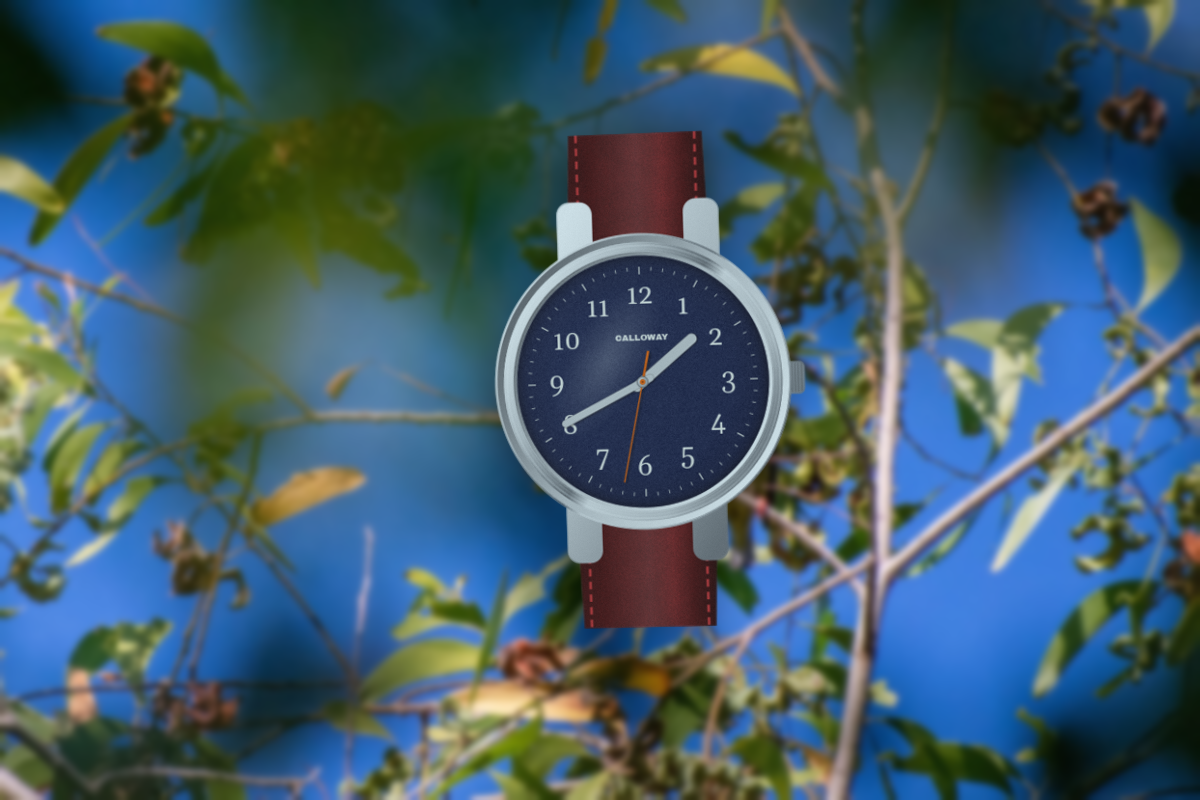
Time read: 1.40.32
